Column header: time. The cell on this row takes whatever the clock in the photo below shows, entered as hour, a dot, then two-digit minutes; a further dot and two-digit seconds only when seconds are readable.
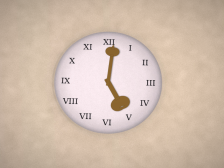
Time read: 5.01
